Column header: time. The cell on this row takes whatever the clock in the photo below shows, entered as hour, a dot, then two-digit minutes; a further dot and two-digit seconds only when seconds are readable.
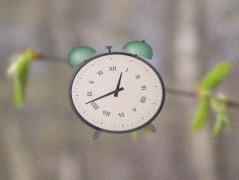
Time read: 12.42
